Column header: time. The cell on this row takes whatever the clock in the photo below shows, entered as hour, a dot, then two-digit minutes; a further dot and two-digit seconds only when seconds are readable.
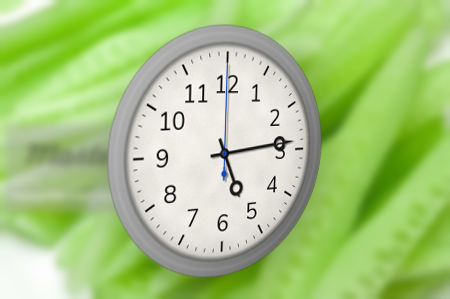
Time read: 5.14.00
